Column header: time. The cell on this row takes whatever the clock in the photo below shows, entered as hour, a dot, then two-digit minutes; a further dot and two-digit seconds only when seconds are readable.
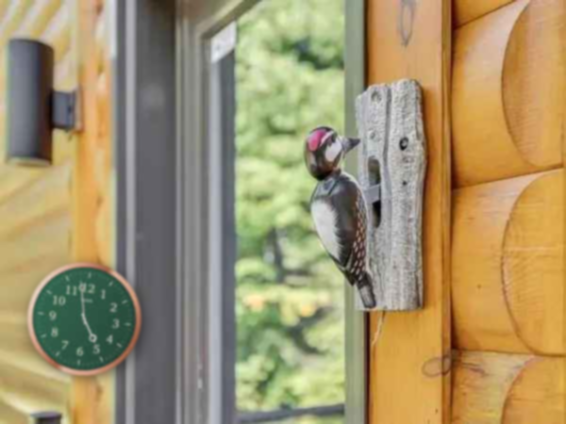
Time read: 4.58
